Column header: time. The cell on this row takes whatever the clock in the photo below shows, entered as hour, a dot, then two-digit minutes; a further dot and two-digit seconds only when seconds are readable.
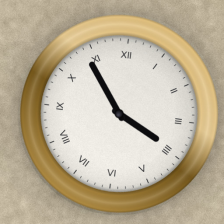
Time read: 3.54
